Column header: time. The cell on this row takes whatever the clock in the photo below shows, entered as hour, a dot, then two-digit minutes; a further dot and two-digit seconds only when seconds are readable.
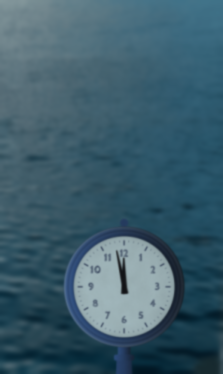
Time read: 11.58
